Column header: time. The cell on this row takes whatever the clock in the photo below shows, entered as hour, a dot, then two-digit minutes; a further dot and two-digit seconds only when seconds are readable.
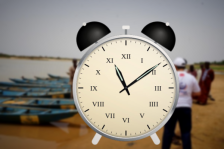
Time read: 11.09
